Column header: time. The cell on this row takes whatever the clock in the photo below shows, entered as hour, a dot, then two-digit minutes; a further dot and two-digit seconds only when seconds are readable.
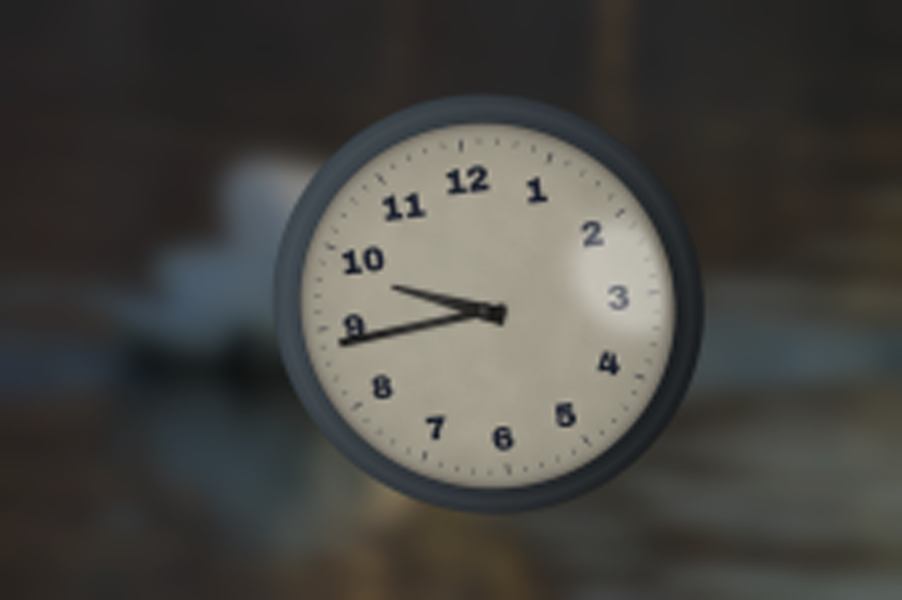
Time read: 9.44
